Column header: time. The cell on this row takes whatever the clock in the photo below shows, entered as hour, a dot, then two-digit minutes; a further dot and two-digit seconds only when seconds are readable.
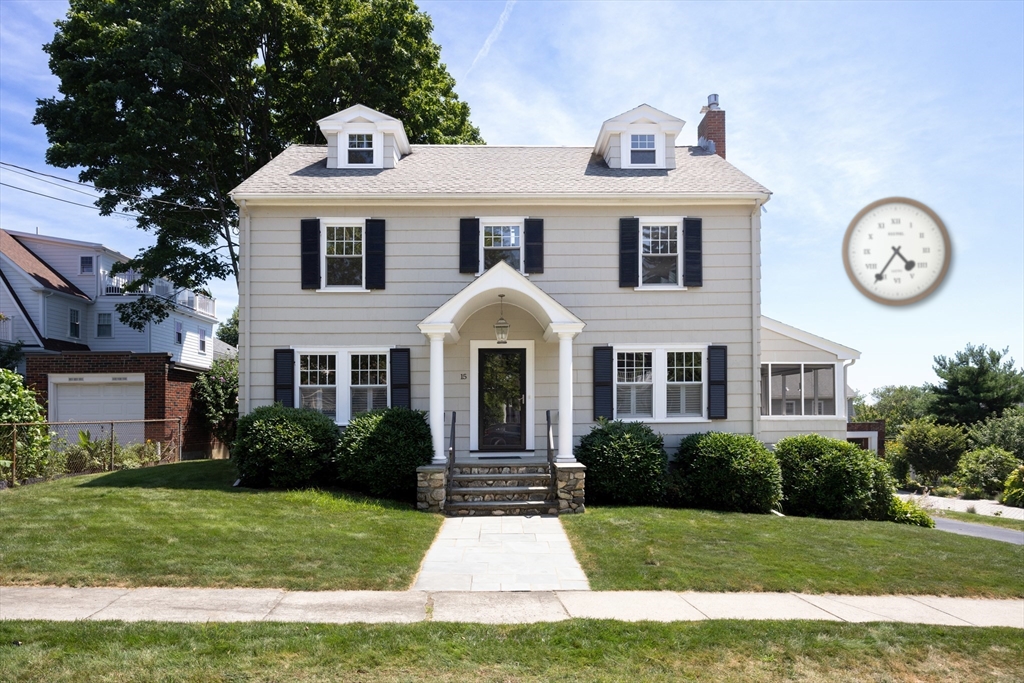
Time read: 4.36
